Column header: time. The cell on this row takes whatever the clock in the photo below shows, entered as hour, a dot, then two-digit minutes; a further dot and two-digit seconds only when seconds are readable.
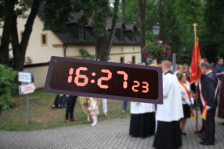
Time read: 16.27.23
